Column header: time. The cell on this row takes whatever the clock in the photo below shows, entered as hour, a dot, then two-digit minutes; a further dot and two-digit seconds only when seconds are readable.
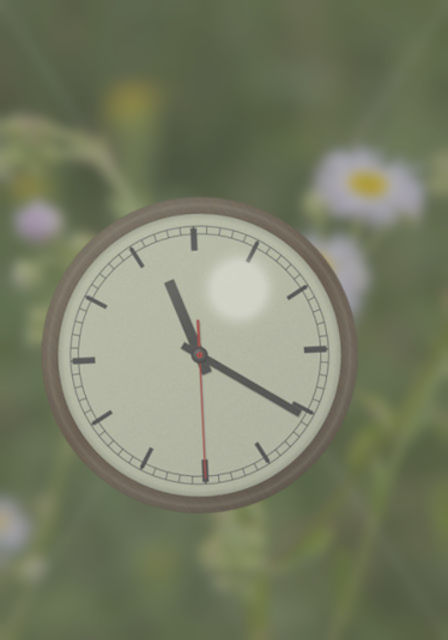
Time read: 11.20.30
